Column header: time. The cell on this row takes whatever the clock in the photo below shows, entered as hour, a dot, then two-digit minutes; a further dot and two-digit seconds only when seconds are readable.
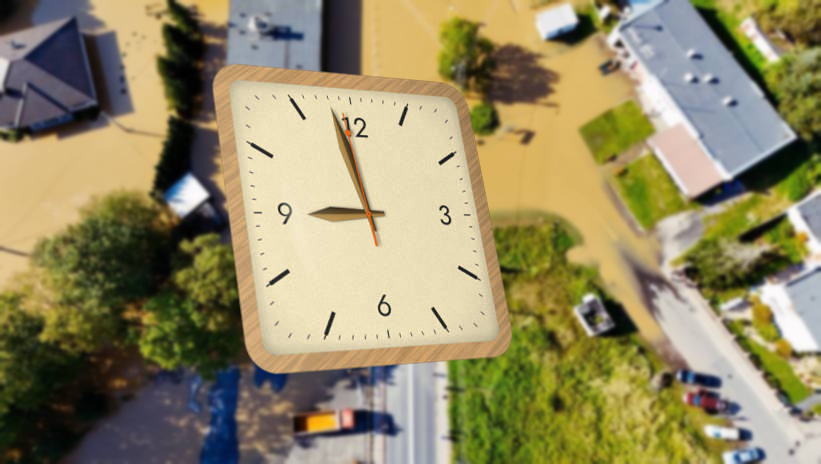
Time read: 8.57.59
